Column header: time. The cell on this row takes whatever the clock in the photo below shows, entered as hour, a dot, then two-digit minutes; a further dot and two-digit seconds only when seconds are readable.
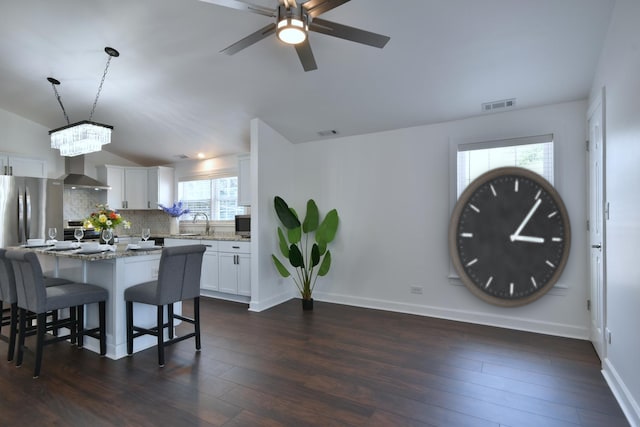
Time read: 3.06
